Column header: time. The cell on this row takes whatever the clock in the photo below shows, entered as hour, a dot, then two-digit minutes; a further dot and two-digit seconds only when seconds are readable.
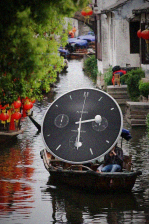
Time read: 2.29
